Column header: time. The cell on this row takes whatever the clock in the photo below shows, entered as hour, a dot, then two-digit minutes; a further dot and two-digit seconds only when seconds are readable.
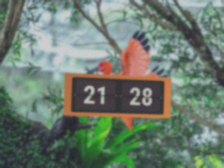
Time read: 21.28
